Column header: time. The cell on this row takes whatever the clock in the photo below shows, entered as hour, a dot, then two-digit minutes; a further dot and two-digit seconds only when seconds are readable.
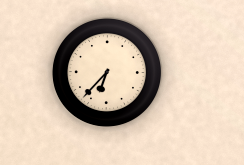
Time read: 6.37
